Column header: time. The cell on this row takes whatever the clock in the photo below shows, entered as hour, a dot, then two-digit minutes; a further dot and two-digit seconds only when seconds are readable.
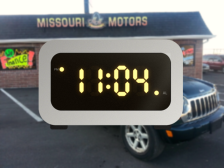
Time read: 11.04
